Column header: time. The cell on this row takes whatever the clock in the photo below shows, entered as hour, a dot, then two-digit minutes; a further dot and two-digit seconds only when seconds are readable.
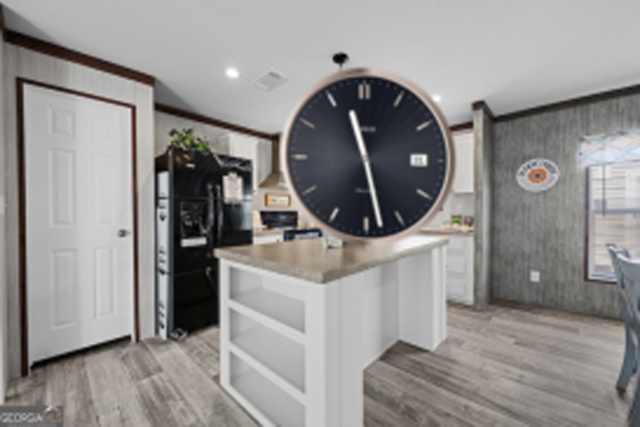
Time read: 11.28
